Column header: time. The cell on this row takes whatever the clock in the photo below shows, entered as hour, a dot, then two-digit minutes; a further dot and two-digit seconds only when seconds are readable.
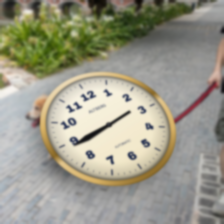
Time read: 2.44
